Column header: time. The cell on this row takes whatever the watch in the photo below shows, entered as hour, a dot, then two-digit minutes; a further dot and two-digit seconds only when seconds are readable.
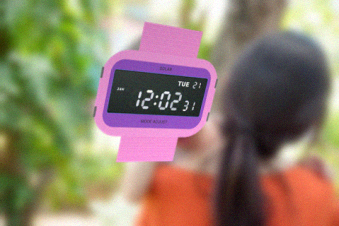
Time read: 12.02.31
